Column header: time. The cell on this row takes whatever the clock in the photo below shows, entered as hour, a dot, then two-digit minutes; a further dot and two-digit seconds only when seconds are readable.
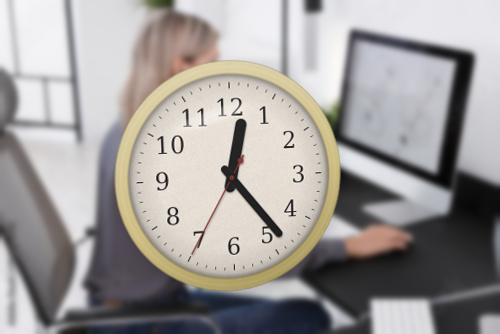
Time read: 12.23.35
